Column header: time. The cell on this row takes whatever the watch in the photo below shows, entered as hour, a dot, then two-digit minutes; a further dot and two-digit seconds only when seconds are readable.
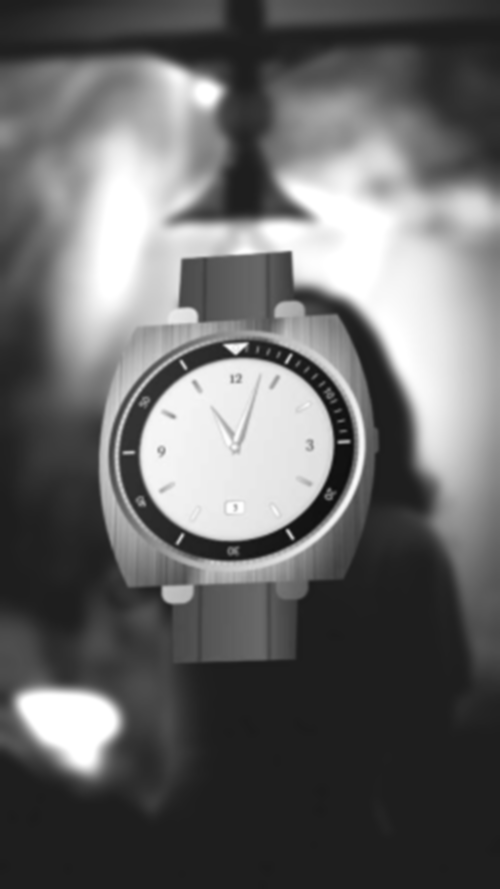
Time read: 11.03
